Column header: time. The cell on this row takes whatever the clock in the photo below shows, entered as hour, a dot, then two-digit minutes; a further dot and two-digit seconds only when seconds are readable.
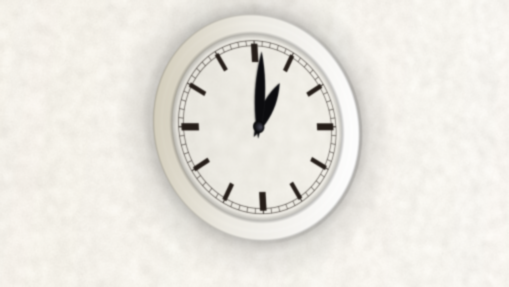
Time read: 1.01
